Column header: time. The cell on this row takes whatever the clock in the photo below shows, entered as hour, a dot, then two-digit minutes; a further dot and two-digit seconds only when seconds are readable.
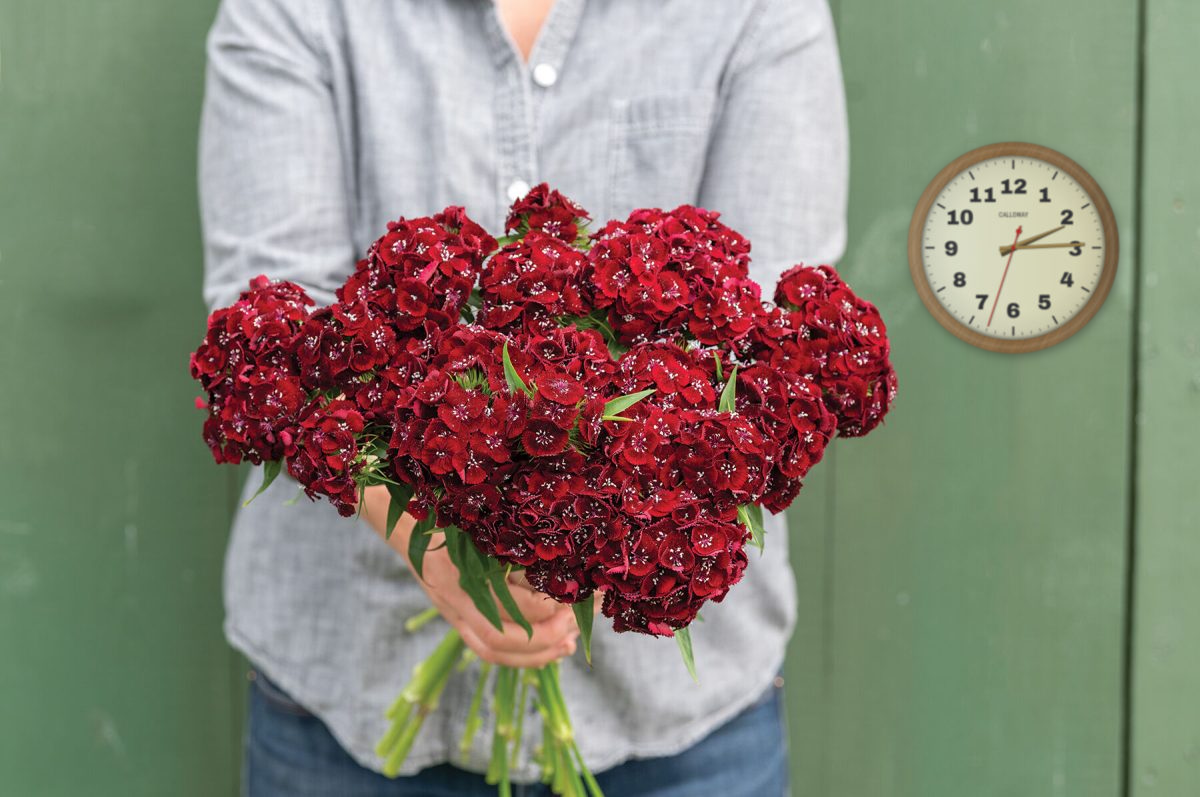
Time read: 2.14.33
